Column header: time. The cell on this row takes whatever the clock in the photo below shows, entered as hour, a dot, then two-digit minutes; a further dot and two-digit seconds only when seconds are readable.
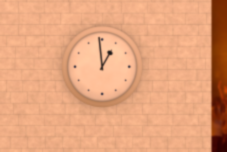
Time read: 12.59
